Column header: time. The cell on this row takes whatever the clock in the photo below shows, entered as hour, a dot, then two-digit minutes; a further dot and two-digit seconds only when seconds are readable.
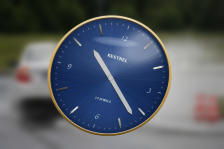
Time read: 10.22
